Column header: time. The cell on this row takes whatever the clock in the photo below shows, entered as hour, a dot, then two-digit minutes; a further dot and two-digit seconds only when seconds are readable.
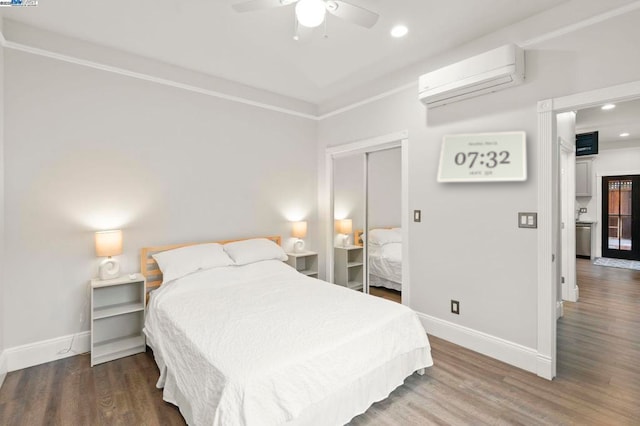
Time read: 7.32
